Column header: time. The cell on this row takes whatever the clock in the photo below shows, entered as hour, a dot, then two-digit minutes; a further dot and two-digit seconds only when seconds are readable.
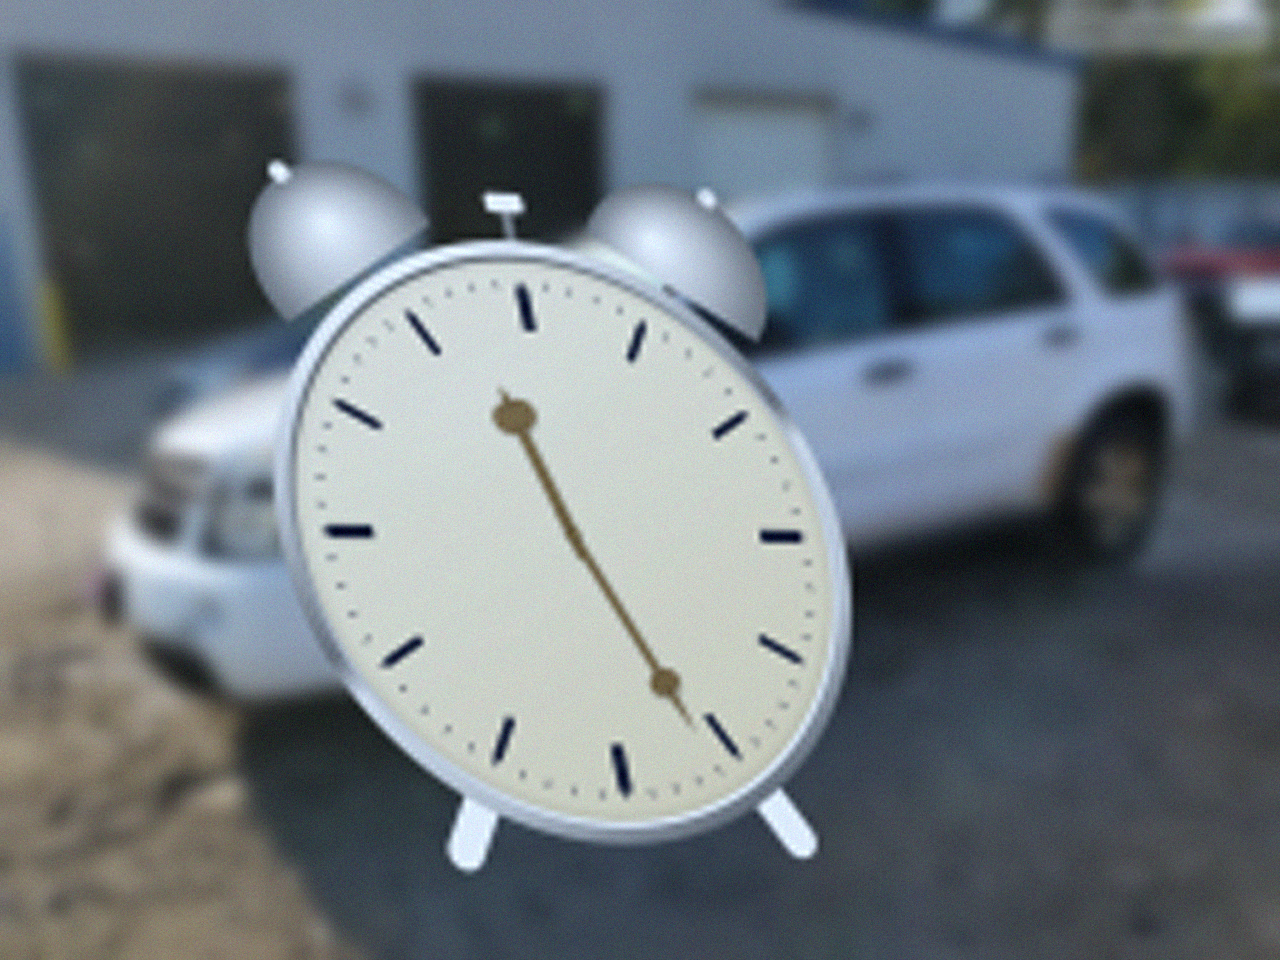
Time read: 11.26
